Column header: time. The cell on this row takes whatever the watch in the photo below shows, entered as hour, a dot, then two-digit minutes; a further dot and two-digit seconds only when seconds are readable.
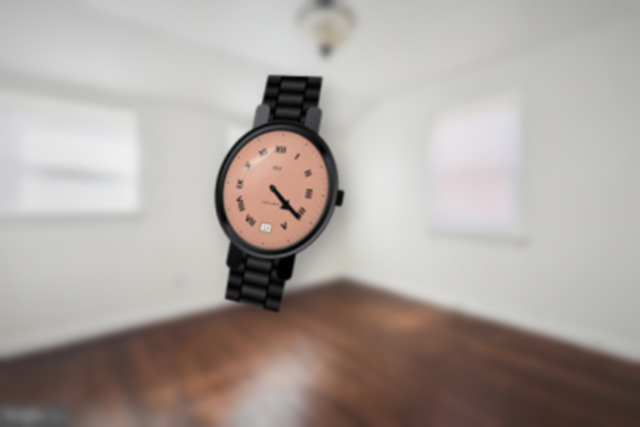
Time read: 4.21
